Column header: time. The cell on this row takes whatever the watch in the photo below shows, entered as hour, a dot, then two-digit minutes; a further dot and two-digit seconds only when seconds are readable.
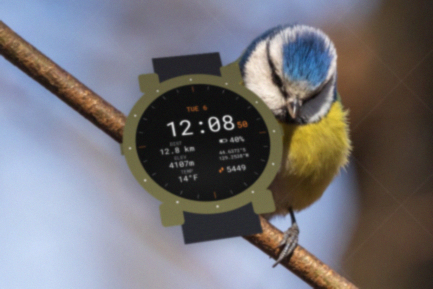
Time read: 12.08
